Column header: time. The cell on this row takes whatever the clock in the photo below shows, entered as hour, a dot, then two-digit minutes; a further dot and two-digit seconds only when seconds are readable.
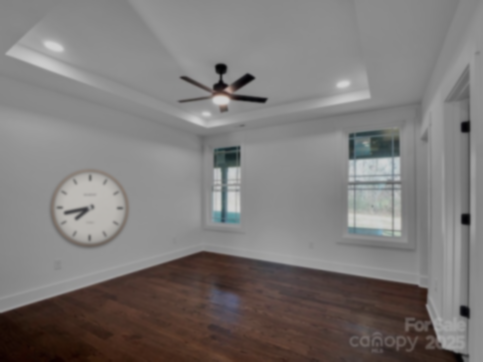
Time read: 7.43
